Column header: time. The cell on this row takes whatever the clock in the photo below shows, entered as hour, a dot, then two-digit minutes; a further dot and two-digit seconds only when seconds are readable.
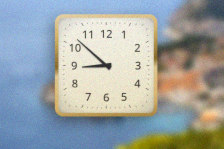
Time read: 8.52
